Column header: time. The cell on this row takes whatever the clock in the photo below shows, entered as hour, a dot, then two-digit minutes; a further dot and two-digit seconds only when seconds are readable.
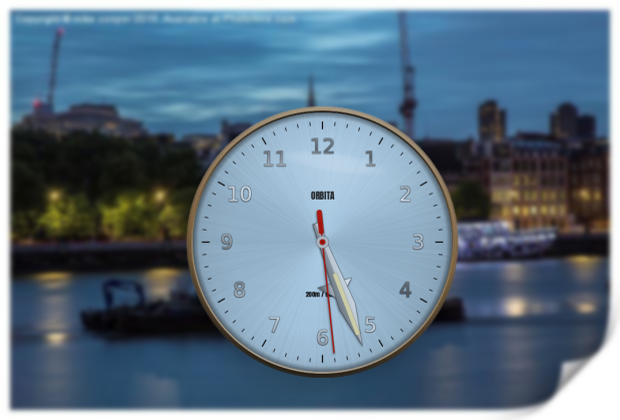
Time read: 5.26.29
